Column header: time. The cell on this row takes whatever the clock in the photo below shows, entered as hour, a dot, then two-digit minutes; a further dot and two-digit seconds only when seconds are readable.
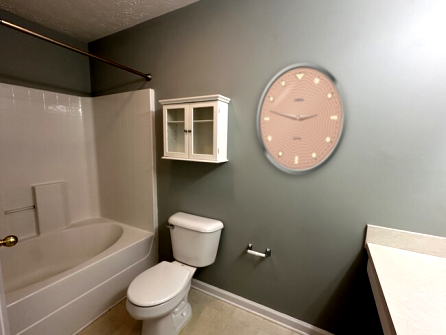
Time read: 2.47
